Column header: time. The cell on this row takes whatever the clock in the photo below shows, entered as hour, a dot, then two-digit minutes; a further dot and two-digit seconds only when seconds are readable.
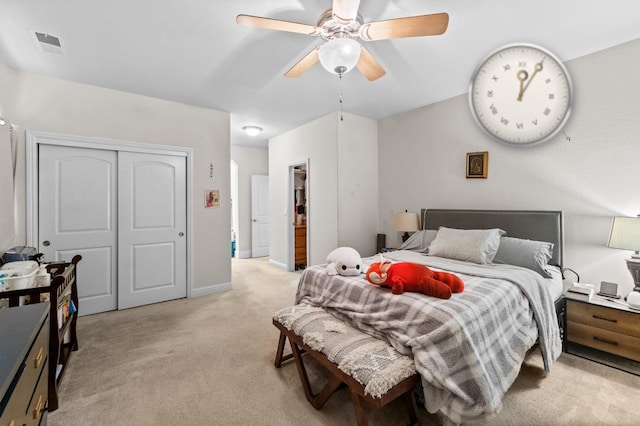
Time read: 12.05
